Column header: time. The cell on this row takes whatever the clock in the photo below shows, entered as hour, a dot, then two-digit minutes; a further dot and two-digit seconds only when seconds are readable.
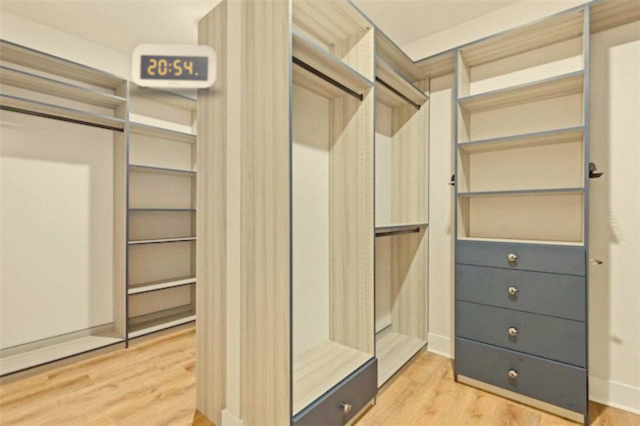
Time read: 20.54
